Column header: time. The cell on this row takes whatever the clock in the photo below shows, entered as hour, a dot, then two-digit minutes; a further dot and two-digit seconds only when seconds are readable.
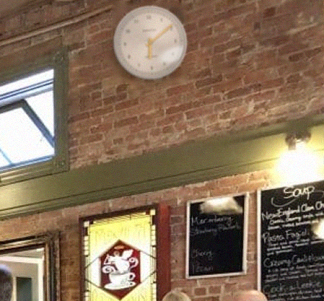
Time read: 6.09
